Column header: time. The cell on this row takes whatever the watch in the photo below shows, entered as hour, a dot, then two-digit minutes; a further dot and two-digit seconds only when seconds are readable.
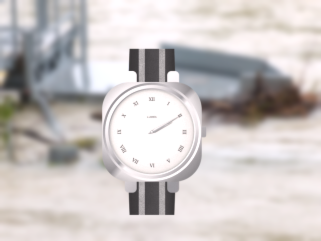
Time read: 2.10
